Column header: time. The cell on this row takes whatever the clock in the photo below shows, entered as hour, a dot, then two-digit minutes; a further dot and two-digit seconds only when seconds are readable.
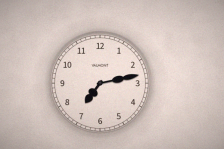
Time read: 7.13
